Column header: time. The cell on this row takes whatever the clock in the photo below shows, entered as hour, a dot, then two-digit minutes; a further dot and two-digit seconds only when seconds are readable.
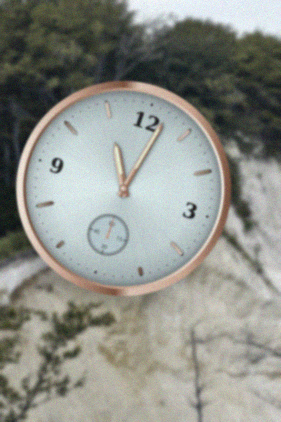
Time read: 11.02
